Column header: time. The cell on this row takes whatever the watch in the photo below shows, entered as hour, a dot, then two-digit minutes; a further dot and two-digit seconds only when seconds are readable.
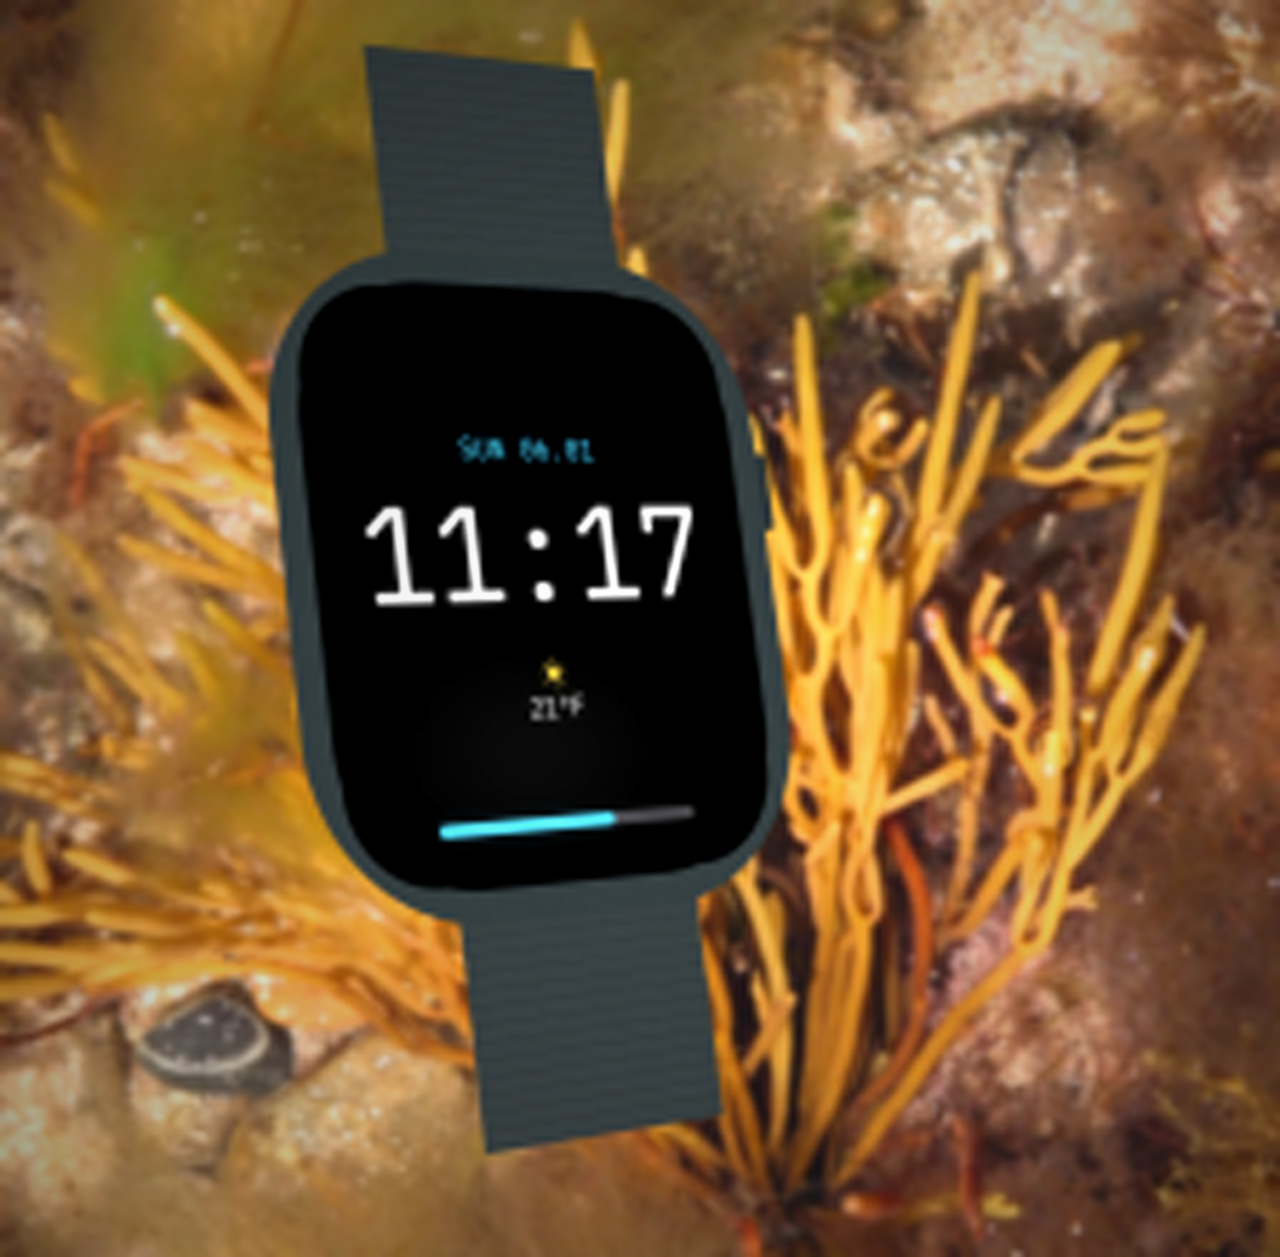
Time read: 11.17
